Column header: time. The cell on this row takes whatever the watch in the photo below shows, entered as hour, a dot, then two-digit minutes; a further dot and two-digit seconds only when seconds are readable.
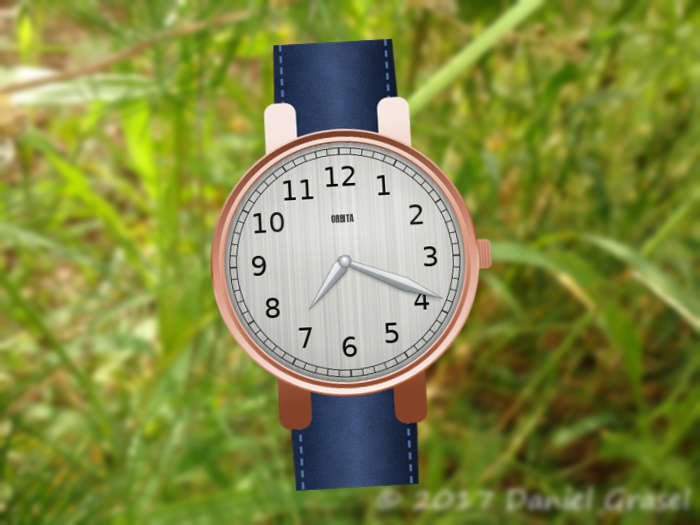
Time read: 7.19
